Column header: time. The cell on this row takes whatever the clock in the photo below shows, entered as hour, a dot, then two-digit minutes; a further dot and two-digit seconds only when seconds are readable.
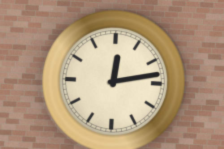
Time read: 12.13
